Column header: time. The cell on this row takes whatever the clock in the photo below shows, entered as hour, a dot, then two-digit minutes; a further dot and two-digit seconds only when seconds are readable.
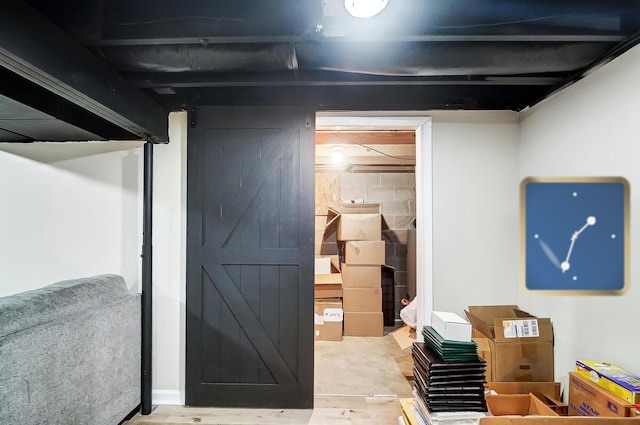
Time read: 1.33
